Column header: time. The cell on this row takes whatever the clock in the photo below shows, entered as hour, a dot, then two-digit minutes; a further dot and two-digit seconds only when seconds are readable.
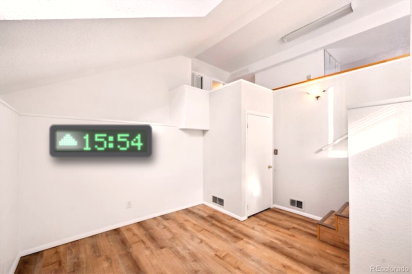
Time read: 15.54
